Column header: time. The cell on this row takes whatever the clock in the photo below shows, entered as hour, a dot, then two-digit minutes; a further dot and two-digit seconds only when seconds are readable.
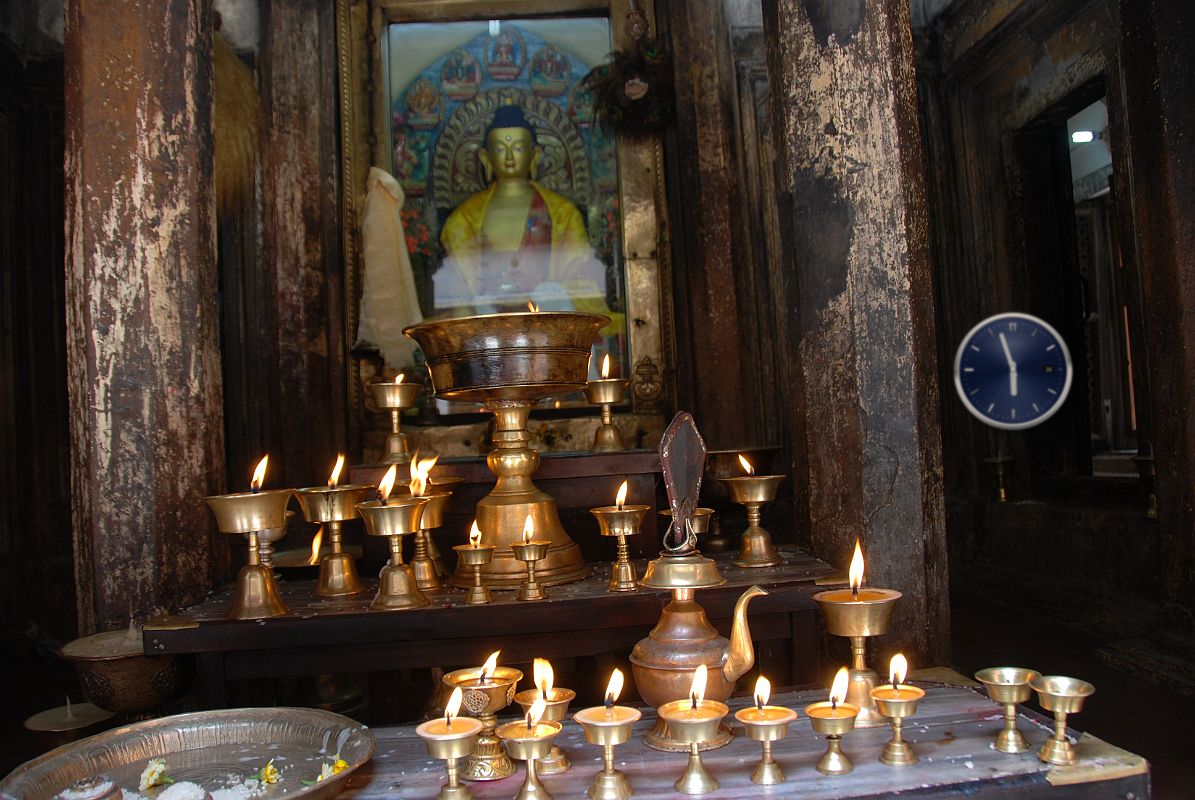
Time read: 5.57
